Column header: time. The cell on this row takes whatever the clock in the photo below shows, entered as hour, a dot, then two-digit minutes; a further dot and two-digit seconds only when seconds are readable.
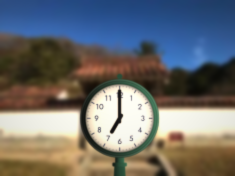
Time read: 7.00
